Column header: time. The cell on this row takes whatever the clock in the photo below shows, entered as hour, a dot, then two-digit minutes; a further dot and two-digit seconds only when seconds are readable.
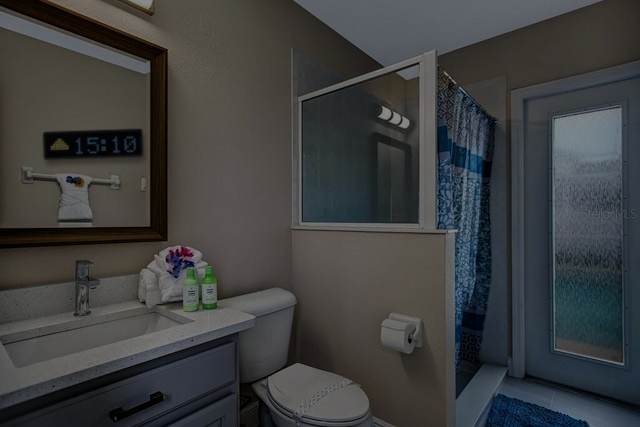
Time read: 15.10
